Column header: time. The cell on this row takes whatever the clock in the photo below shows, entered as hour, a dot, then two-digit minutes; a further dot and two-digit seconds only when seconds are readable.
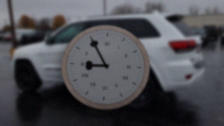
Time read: 8.55
